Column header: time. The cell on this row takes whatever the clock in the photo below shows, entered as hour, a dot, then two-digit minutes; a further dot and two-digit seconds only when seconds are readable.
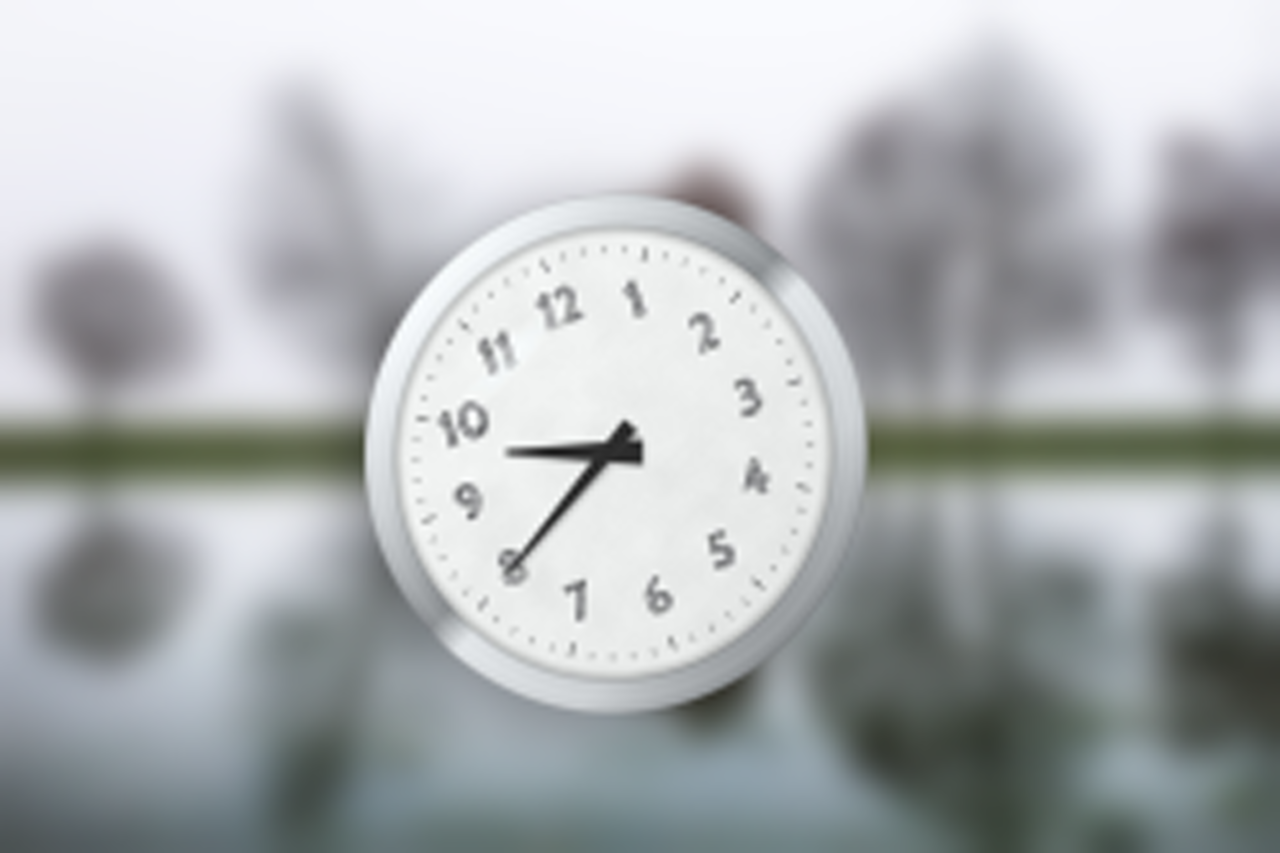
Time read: 9.40
